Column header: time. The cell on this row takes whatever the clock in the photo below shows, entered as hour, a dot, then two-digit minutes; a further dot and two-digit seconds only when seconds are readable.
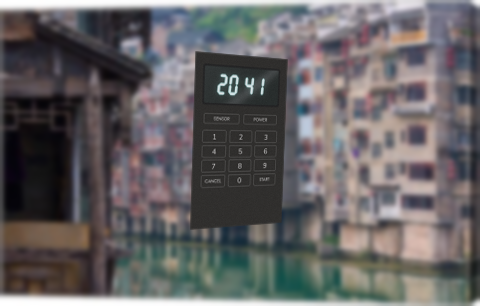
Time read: 20.41
